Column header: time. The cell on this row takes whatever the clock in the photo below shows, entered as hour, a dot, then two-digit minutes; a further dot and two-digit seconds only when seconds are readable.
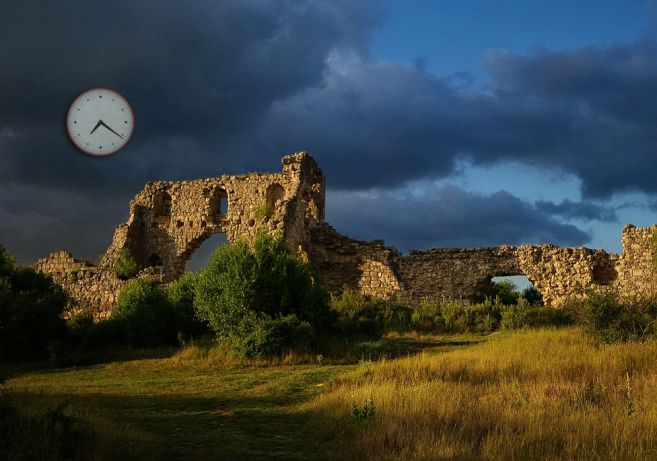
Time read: 7.21
